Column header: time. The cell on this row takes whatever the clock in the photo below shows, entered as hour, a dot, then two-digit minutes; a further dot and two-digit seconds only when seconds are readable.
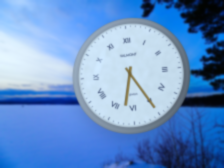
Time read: 6.25
